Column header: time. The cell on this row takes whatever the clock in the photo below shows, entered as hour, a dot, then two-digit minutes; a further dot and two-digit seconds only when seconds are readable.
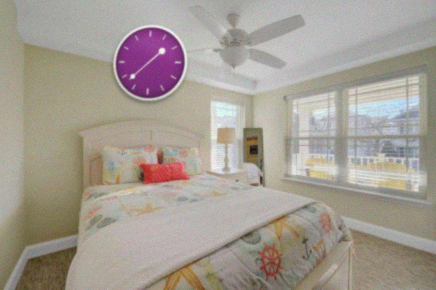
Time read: 1.38
